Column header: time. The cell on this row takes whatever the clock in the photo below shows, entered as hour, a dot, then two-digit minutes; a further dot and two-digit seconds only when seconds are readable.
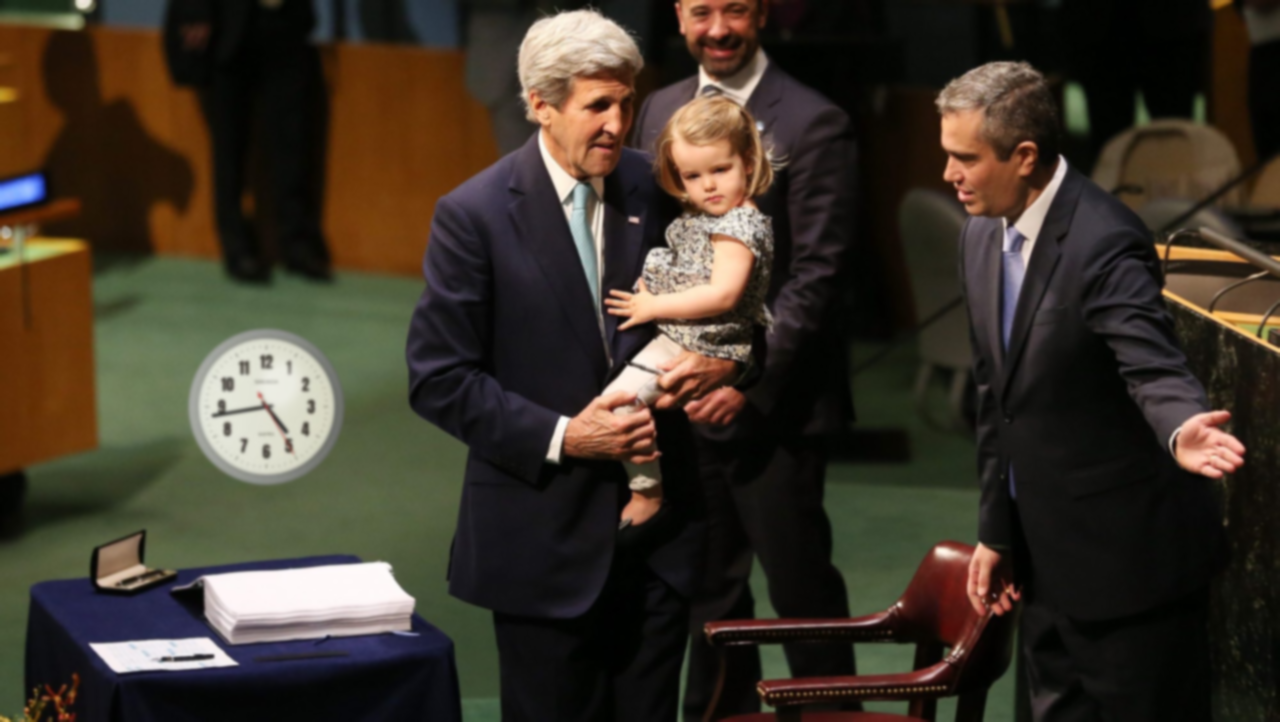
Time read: 4.43.25
